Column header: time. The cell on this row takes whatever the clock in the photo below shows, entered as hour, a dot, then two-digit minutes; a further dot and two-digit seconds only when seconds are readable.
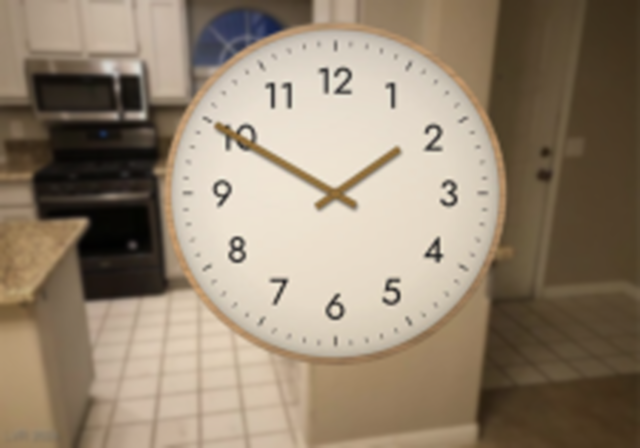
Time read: 1.50
